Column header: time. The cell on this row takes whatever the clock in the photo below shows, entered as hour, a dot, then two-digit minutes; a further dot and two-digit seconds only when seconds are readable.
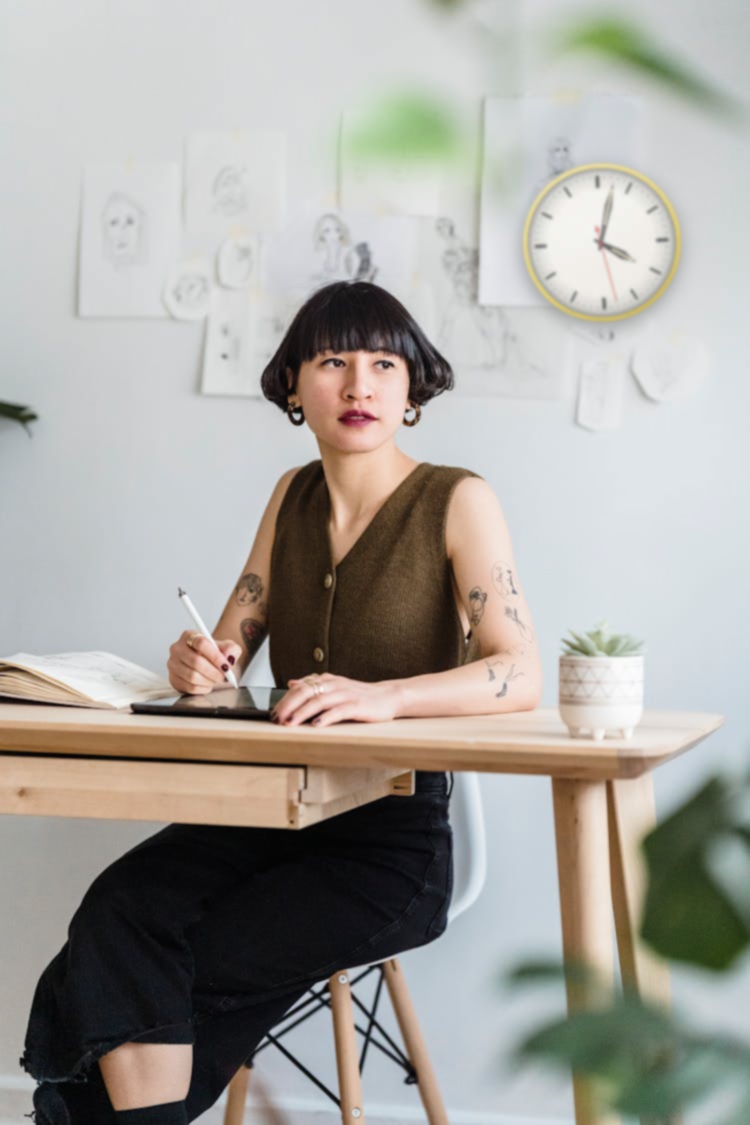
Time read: 4.02.28
